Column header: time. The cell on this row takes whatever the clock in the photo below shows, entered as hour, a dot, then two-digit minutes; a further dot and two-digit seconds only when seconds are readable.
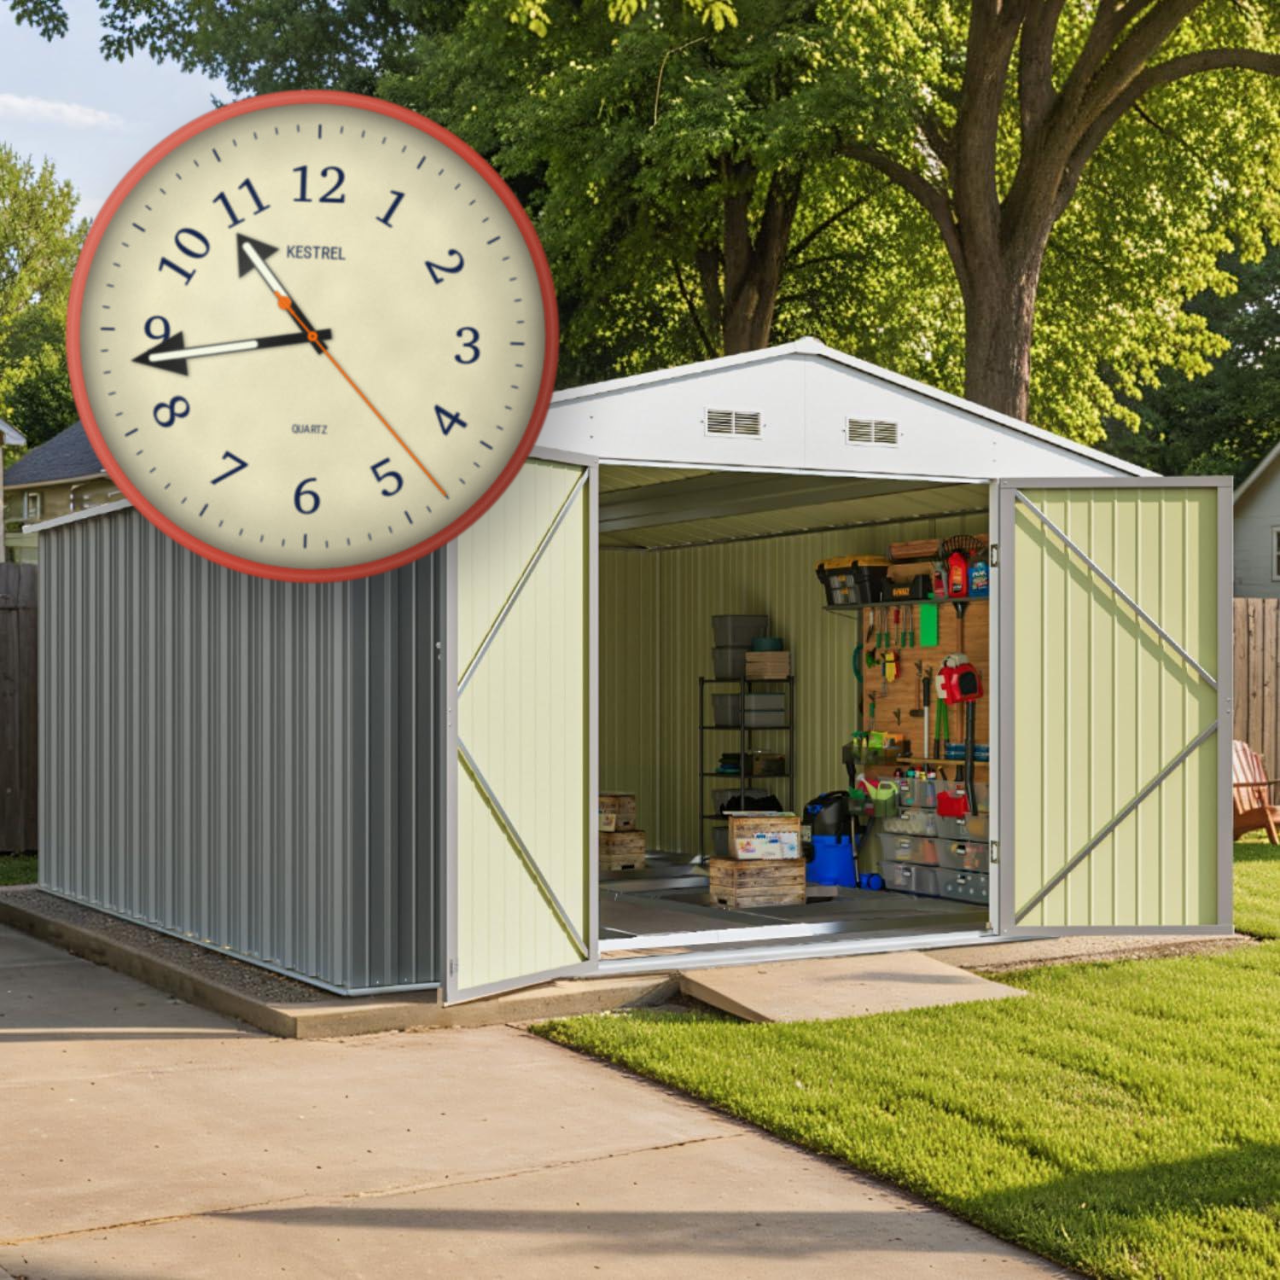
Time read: 10.43.23
